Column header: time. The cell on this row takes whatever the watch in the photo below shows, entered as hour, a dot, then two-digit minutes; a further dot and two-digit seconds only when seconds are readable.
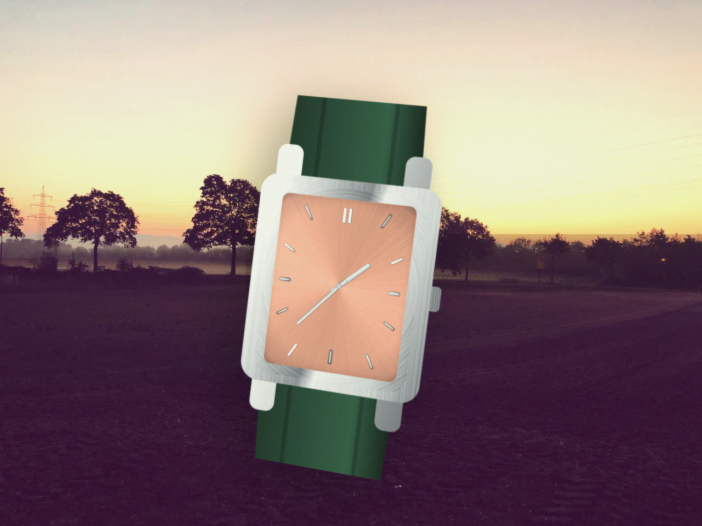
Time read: 1.37
